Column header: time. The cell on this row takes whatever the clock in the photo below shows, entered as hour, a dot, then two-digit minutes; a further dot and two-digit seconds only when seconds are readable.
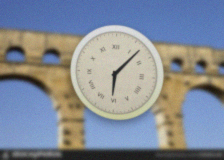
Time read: 6.07
